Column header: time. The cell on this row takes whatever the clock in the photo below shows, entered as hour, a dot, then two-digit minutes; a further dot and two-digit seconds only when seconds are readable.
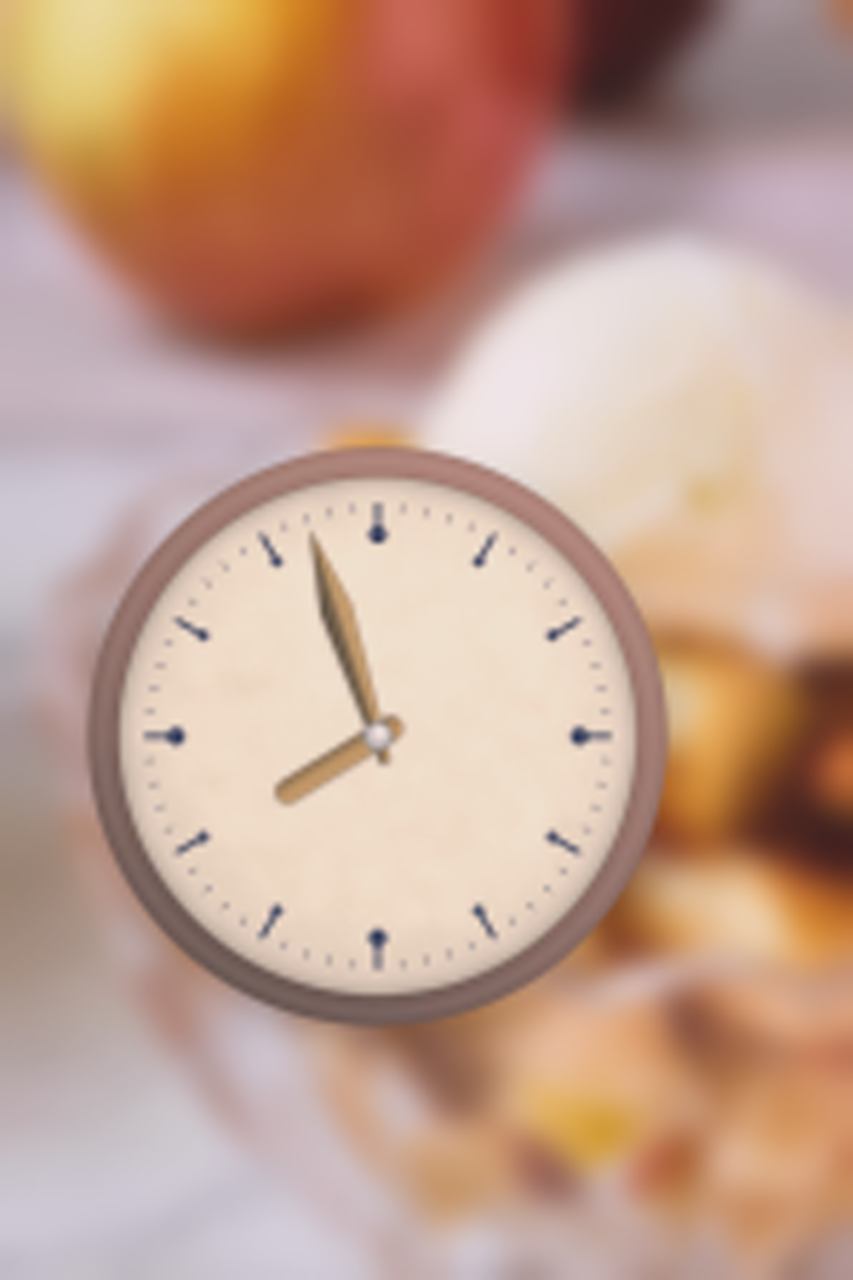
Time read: 7.57
